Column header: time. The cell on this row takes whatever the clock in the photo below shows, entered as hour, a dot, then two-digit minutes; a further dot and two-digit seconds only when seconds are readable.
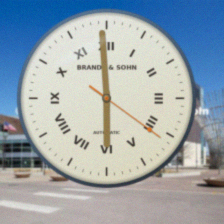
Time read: 5.59.21
